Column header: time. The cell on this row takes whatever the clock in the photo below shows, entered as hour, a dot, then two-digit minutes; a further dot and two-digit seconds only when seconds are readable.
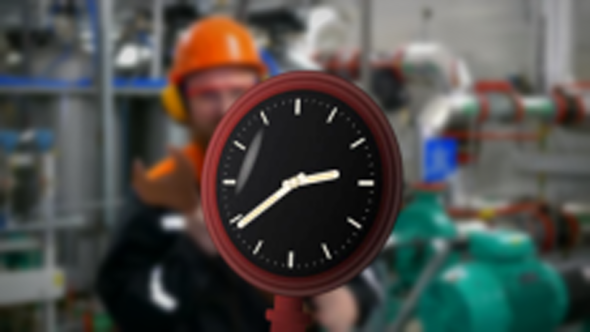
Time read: 2.39
